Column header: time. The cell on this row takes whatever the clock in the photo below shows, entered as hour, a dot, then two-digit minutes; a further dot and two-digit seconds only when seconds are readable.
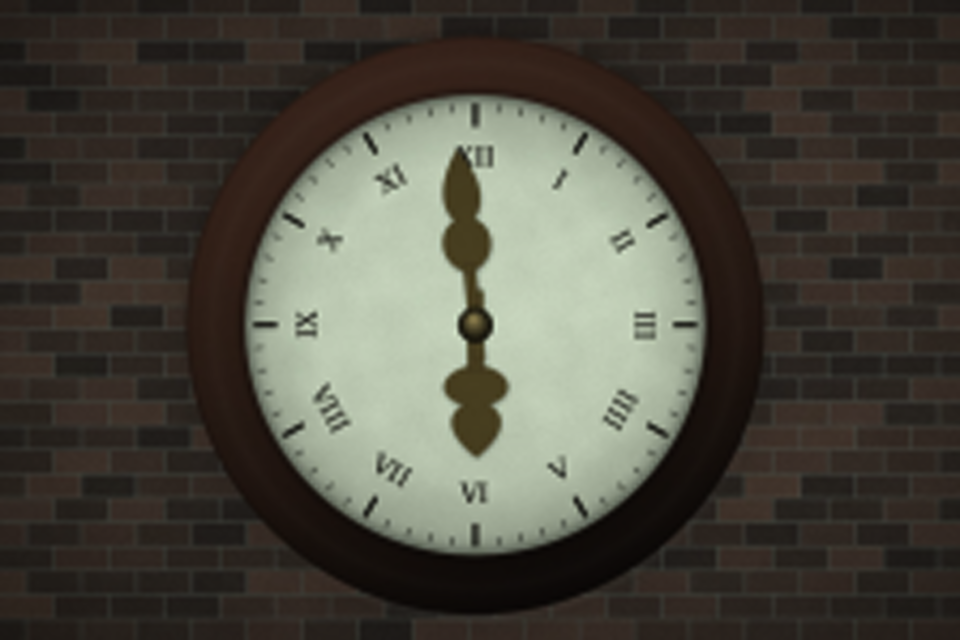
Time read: 5.59
